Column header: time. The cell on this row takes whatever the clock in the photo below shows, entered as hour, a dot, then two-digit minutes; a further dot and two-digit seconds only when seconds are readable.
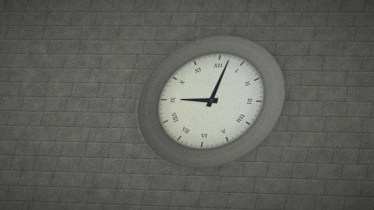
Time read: 9.02
